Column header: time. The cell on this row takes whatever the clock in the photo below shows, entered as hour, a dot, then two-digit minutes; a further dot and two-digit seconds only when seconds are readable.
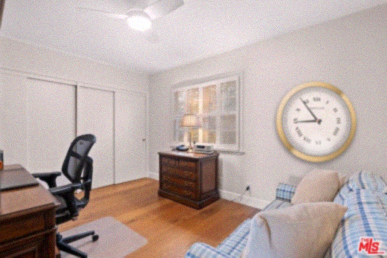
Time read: 8.54
